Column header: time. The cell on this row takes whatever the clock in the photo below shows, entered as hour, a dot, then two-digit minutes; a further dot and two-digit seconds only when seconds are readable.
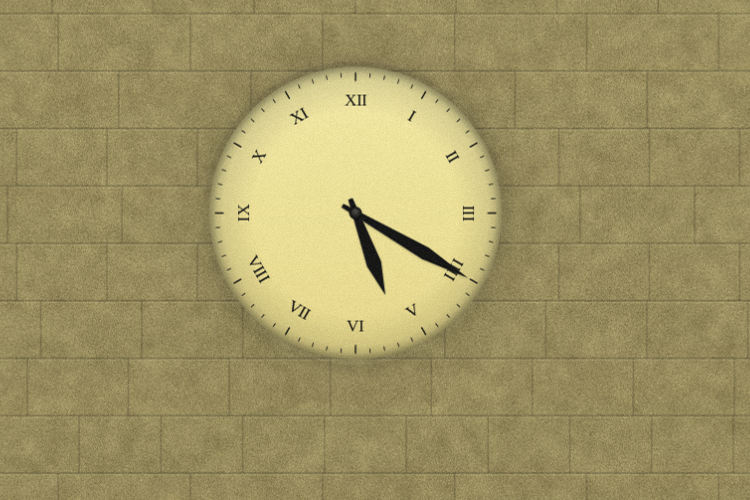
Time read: 5.20
